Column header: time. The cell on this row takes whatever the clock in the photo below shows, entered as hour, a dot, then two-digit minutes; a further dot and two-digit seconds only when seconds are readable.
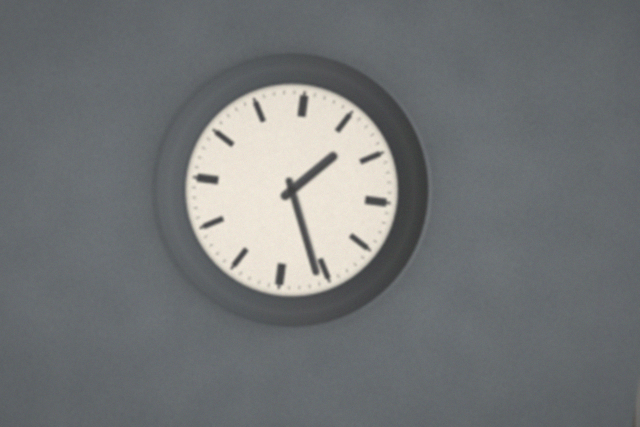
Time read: 1.26
